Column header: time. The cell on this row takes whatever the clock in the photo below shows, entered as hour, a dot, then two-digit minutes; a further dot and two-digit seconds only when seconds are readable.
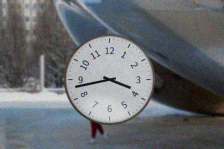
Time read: 3.43
